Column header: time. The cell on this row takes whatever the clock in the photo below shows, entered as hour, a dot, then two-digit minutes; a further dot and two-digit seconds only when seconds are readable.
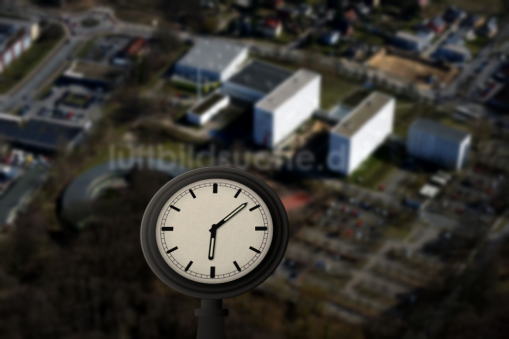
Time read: 6.08
